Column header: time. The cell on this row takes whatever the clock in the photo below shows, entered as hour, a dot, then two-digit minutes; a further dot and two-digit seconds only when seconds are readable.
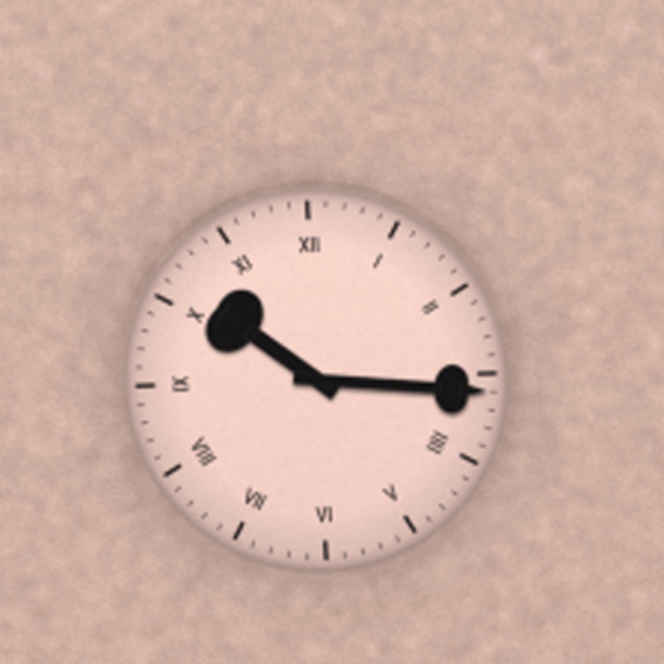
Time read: 10.16
